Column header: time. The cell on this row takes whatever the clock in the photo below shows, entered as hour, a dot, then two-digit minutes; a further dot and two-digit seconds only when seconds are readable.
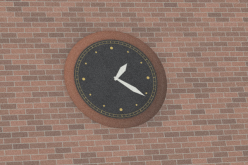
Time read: 1.21
